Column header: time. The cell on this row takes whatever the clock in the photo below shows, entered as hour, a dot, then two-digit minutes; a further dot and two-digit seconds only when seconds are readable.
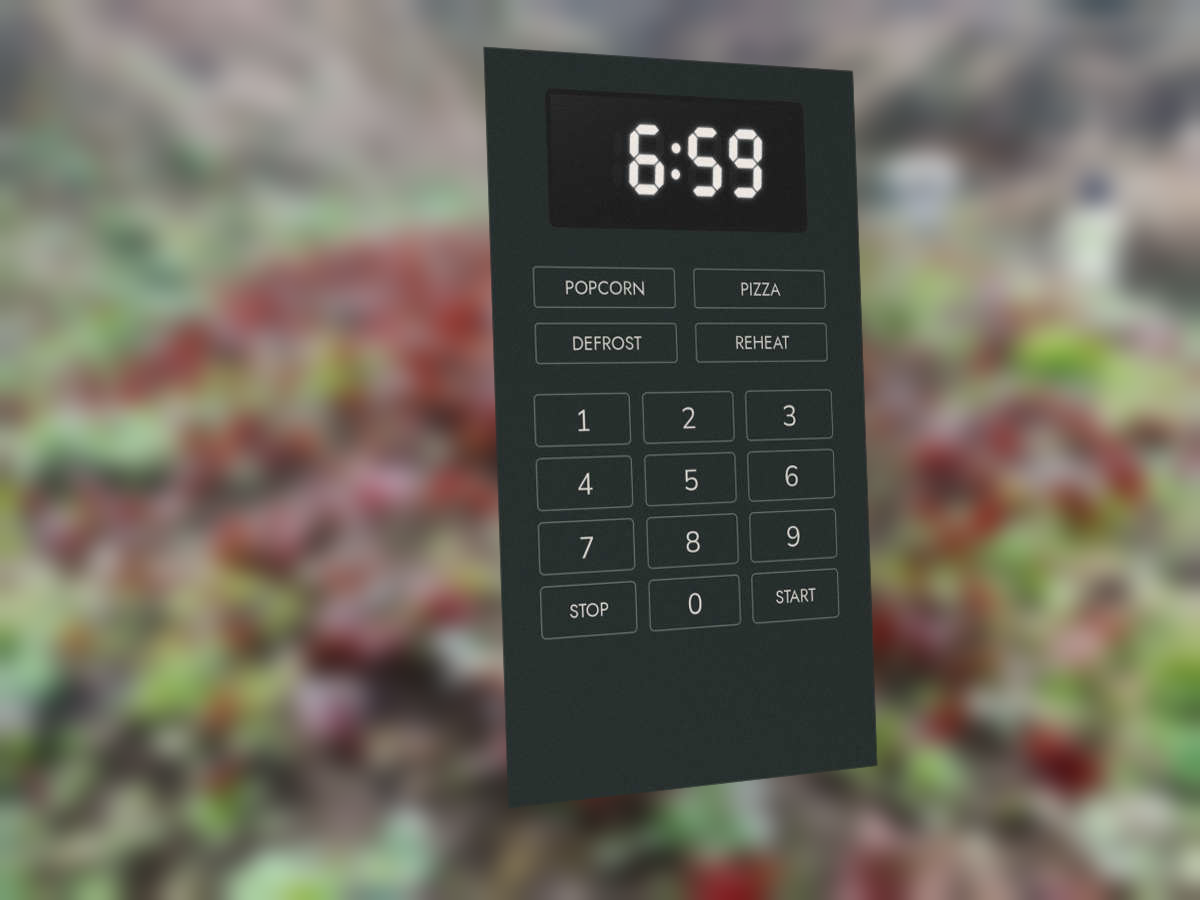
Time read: 6.59
